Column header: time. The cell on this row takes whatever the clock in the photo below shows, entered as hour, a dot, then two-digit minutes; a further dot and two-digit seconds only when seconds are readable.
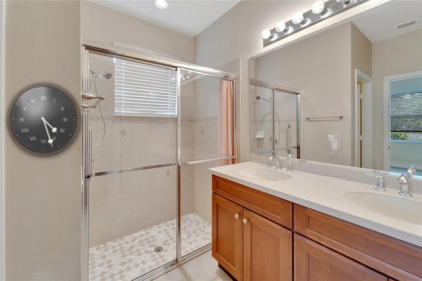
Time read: 4.27
